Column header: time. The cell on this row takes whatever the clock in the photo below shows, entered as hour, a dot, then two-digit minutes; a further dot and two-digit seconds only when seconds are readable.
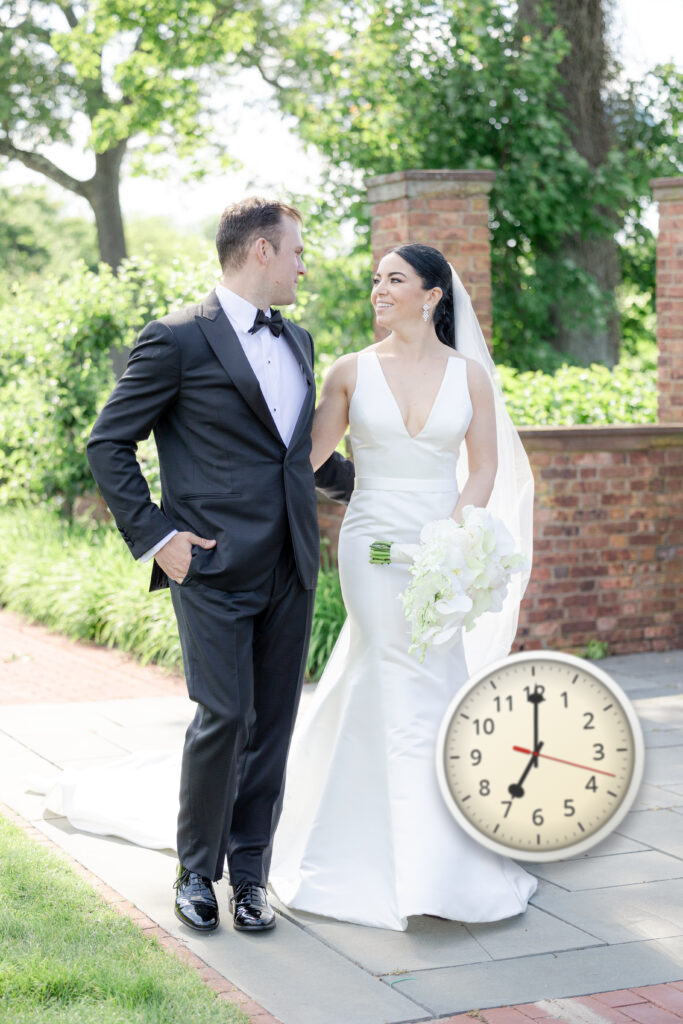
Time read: 7.00.18
